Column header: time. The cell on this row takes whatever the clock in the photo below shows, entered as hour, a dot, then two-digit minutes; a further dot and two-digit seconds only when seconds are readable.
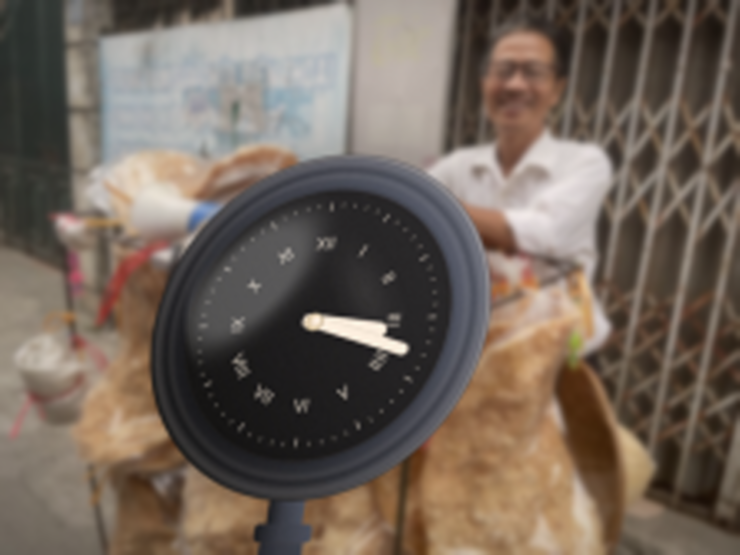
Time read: 3.18
